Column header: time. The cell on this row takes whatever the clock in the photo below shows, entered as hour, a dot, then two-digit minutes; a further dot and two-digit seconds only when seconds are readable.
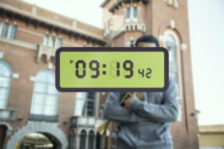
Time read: 9.19.42
